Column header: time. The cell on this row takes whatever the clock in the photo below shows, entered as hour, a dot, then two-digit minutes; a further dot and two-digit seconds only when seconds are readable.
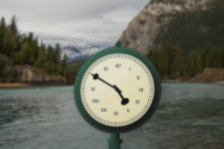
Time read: 4.50
